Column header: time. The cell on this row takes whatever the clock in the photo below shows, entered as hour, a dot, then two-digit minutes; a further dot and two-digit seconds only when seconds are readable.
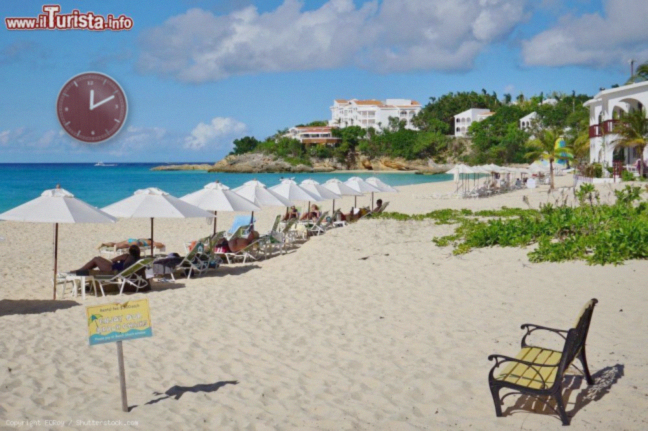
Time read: 12.11
